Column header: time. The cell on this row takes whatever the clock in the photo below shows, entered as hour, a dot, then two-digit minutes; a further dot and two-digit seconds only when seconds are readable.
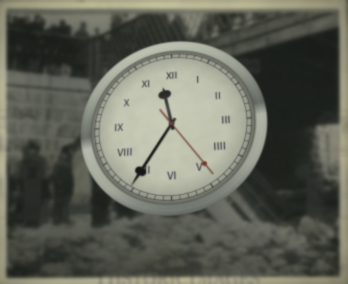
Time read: 11.35.24
